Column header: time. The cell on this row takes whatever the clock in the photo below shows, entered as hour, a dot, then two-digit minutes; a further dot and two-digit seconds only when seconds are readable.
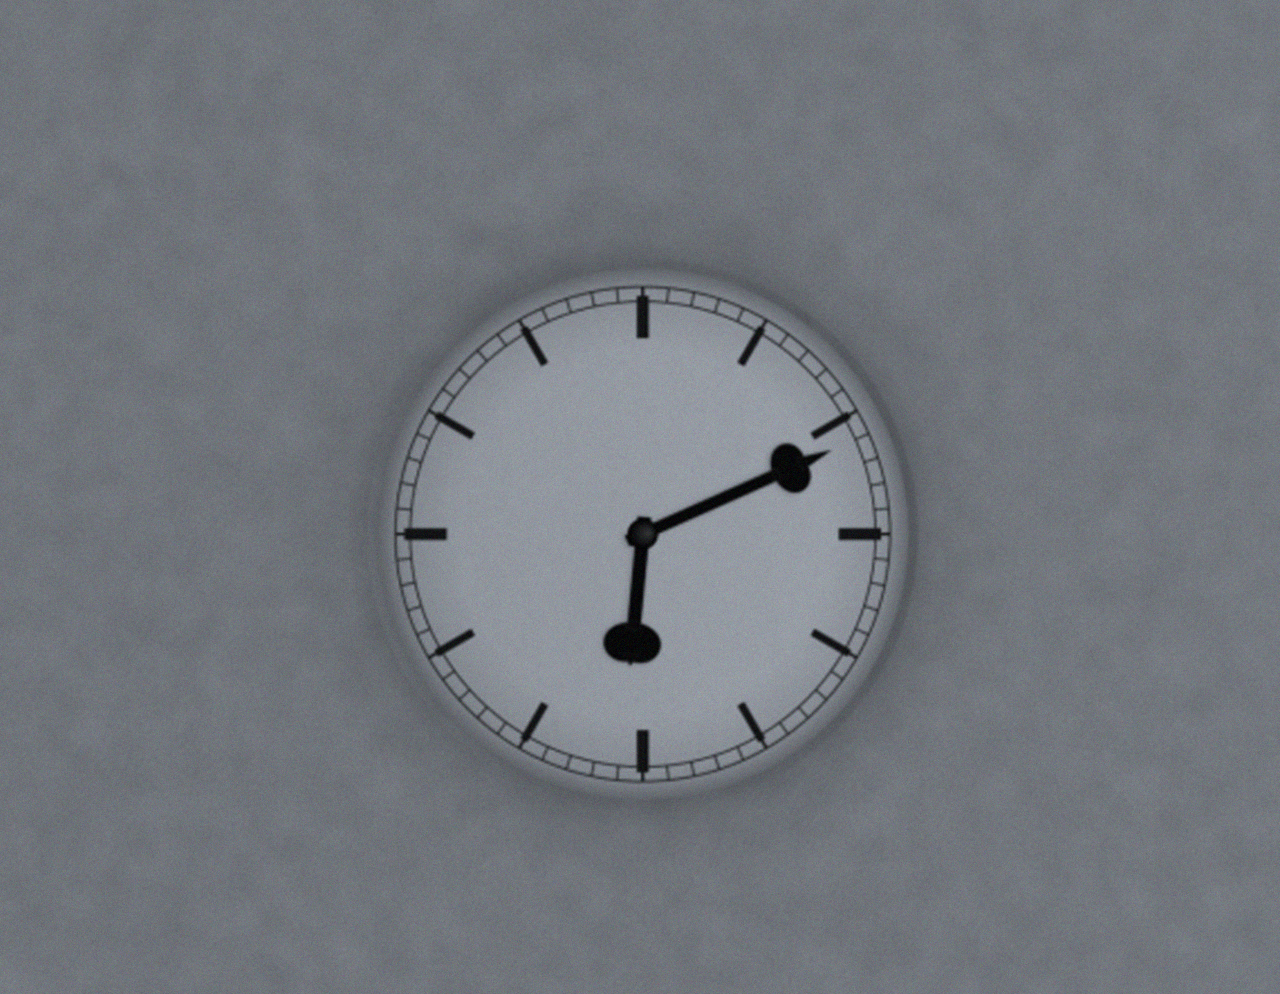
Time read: 6.11
